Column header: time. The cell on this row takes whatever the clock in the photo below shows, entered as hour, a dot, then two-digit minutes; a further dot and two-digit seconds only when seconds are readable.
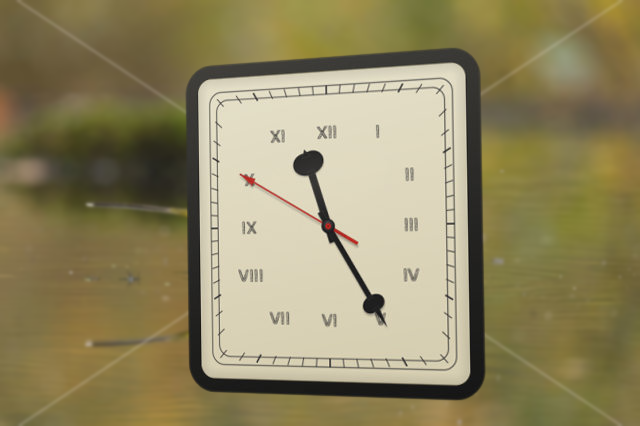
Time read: 11.24.50
